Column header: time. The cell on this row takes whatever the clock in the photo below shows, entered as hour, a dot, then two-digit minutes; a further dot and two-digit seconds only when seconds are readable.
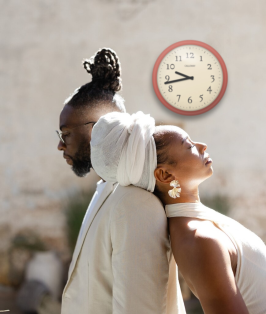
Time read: 9.43
